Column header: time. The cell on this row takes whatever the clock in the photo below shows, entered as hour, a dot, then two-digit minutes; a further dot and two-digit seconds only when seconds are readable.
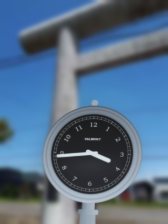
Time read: 3.44
